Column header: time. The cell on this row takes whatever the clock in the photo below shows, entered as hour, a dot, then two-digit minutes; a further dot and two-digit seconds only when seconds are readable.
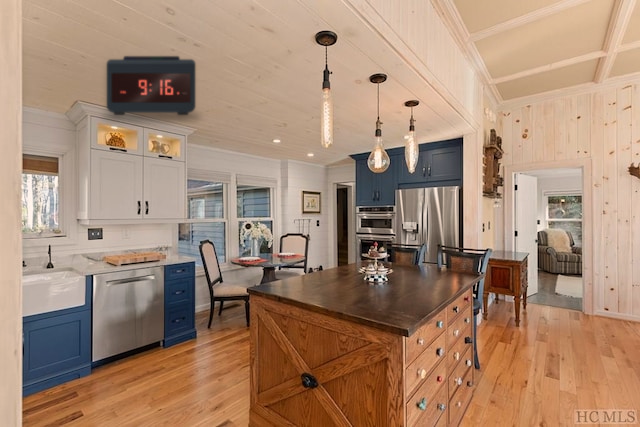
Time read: 9.16
